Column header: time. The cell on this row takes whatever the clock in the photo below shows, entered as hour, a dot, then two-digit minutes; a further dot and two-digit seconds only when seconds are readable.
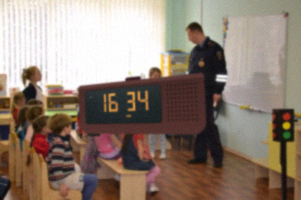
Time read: 16.34
